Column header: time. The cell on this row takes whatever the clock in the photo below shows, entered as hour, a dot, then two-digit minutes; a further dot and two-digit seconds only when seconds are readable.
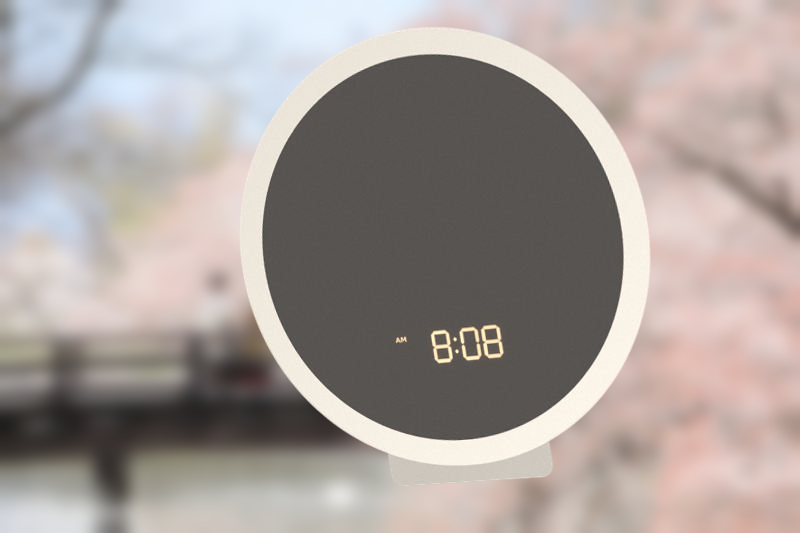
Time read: 8.08
